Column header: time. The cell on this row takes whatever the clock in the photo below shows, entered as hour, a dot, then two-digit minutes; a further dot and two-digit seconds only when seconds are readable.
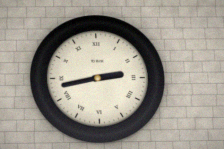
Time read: 2.43
